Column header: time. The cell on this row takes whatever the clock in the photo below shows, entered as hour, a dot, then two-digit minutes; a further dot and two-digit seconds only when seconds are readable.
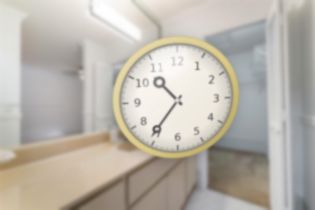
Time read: 10.36
